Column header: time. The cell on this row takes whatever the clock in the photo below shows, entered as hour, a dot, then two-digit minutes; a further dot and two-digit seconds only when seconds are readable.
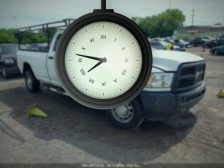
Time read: 7.47
